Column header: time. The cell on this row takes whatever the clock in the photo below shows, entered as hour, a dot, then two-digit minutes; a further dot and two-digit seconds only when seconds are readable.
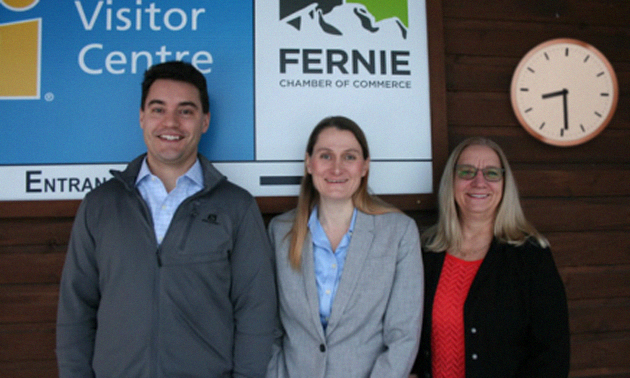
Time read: 8.29
